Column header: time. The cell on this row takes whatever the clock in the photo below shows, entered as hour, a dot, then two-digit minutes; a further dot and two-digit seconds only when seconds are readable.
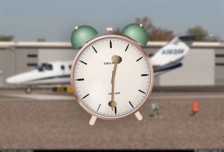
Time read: 12.31
